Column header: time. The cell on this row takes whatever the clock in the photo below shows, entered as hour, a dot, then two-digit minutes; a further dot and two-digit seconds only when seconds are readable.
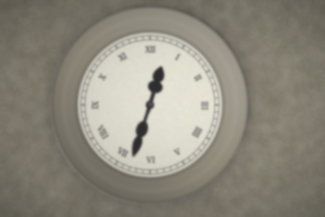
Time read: 12.33
